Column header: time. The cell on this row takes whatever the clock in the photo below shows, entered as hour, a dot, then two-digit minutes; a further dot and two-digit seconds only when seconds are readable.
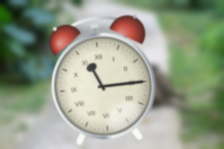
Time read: 11.15
